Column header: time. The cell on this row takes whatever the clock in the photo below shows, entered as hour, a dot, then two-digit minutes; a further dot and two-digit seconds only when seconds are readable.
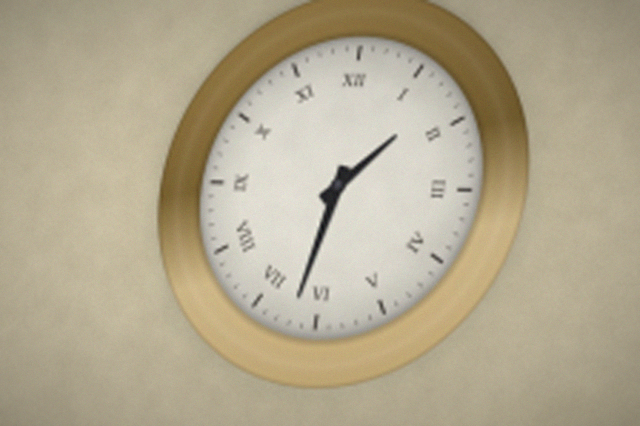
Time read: 1.32
